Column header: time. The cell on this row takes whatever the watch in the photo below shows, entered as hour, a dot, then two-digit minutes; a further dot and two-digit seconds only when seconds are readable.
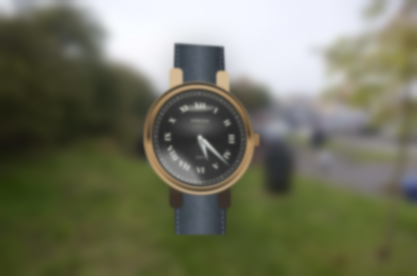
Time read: 5.22
